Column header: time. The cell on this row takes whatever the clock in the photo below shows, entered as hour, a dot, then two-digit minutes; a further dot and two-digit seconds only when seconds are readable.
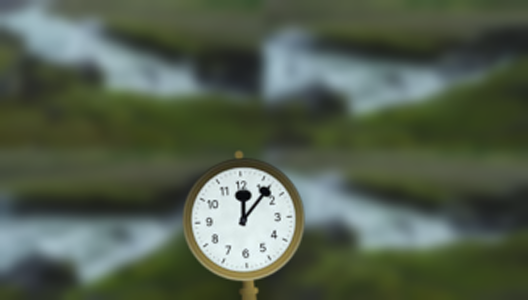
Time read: 12.07
